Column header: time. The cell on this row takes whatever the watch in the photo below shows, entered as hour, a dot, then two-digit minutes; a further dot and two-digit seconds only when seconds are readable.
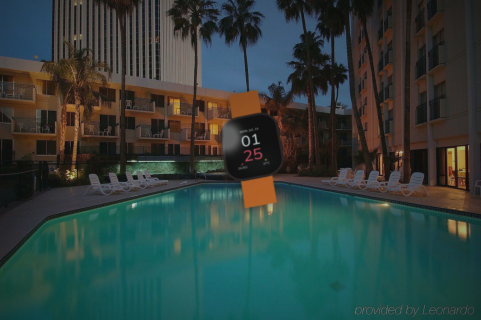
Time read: 1.25
